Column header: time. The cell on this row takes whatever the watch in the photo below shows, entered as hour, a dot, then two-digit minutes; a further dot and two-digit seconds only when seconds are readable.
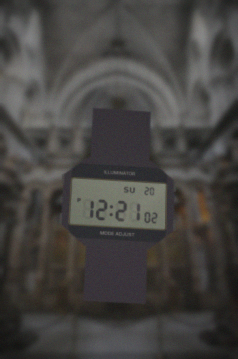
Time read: 12.21.02
